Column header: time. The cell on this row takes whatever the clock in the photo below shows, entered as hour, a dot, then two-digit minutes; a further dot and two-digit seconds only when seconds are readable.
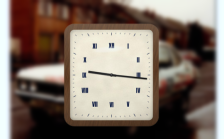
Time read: 9.16
